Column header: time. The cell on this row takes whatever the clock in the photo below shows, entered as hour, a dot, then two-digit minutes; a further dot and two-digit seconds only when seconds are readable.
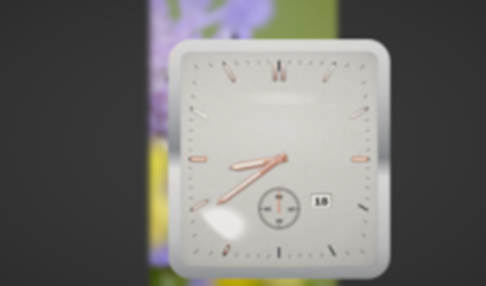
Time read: 8.39
